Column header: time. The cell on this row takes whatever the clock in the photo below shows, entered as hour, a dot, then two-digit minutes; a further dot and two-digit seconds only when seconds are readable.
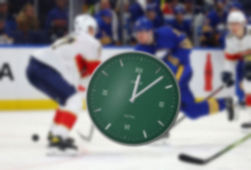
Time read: 12.07
